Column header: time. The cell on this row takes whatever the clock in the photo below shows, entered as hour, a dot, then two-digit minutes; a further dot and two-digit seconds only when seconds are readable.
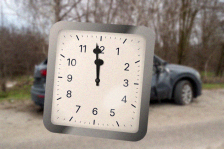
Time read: 11.59
